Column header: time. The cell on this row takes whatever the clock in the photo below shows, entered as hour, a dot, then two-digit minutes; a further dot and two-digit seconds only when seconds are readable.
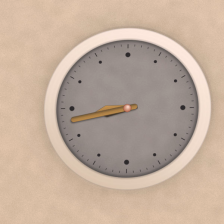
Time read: 8.43
